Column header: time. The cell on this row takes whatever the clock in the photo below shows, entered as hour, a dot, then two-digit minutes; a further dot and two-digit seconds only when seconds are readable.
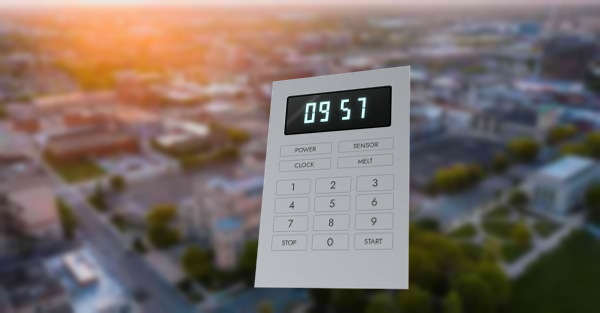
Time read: 9.57
